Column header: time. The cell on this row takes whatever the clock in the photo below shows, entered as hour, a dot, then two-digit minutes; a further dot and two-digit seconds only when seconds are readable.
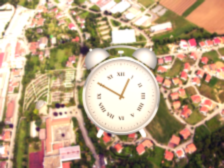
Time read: 12.50
